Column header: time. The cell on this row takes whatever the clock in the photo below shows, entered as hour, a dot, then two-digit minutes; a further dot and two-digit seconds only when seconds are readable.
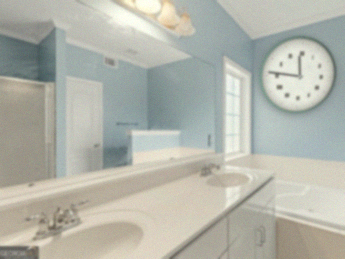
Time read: 11.46
